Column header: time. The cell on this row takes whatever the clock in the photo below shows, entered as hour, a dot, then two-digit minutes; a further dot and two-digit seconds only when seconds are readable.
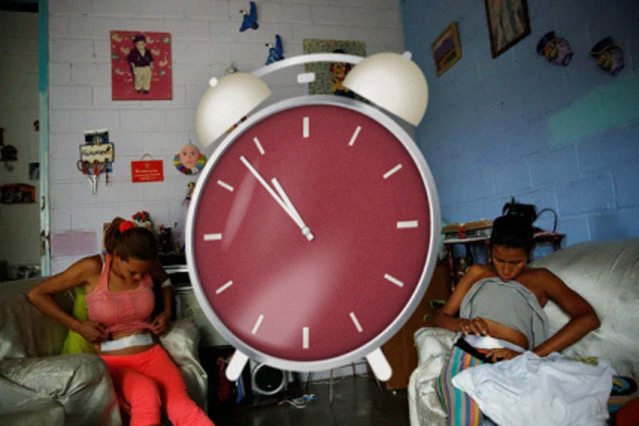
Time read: 10.53
